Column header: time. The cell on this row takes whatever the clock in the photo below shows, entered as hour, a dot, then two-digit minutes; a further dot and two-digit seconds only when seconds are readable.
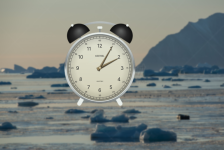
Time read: 2.05
